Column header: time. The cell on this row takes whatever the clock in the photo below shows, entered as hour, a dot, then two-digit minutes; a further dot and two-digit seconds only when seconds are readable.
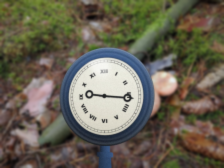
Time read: 9.16
